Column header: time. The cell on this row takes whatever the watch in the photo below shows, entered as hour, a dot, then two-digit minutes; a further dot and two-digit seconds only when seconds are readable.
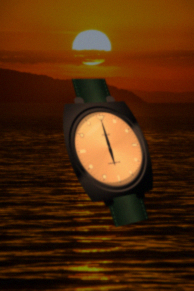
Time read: 6.00
